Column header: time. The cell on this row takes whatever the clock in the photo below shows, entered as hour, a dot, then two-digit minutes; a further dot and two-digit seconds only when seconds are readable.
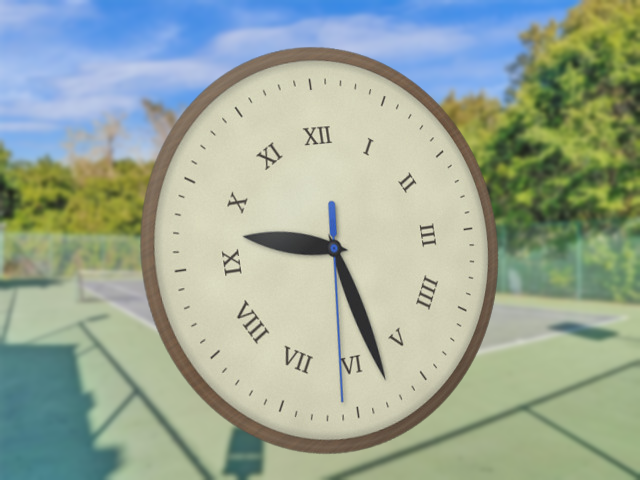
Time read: 9.27.31
